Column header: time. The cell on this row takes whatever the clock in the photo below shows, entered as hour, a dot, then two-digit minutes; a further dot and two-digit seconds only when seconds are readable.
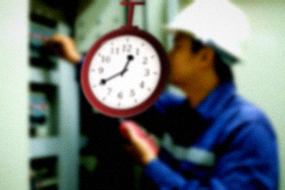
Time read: 12.40
